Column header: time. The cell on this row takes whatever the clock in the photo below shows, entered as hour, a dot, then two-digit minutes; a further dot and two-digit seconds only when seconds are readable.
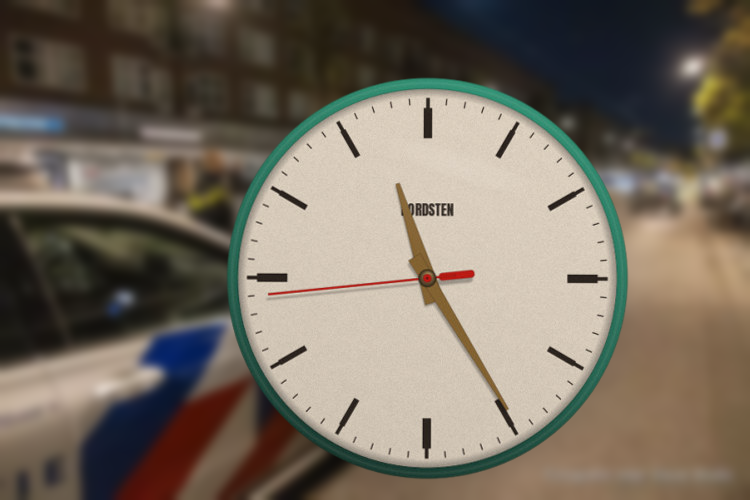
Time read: 11.24.44
